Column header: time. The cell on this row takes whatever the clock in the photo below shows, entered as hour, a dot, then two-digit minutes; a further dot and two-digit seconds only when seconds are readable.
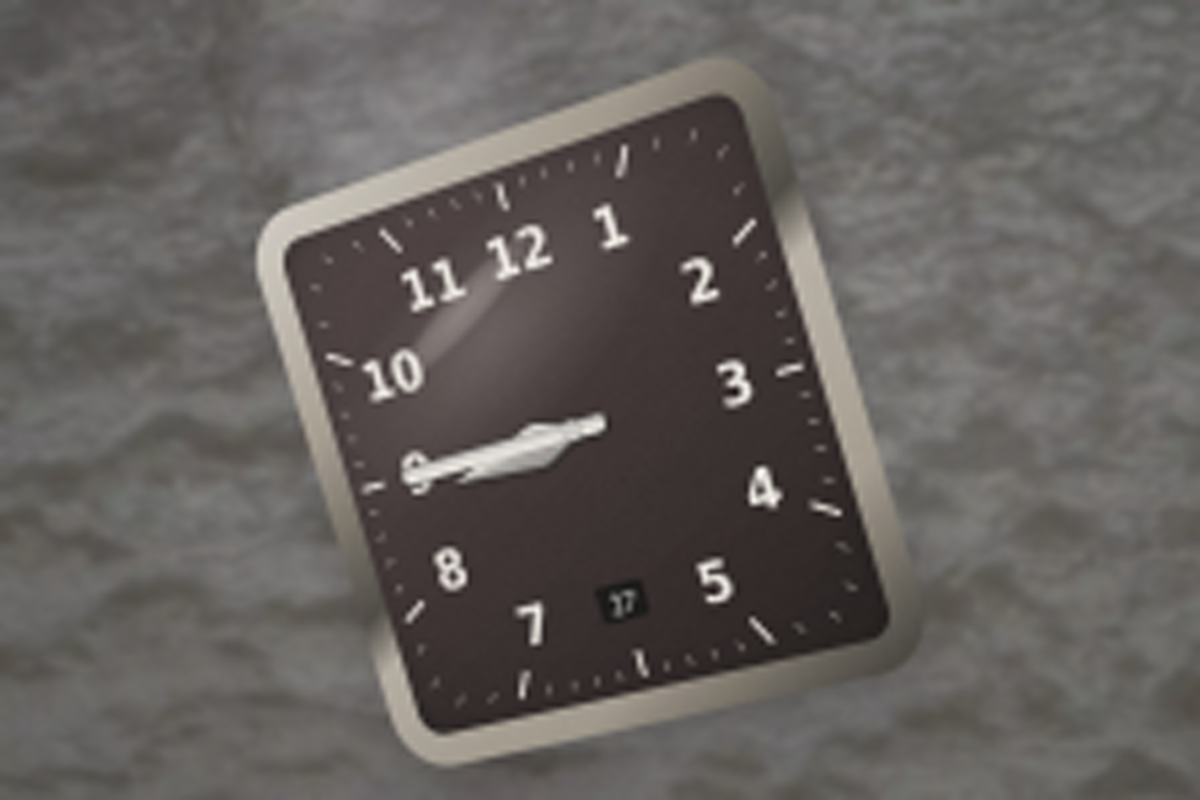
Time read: 8.45
